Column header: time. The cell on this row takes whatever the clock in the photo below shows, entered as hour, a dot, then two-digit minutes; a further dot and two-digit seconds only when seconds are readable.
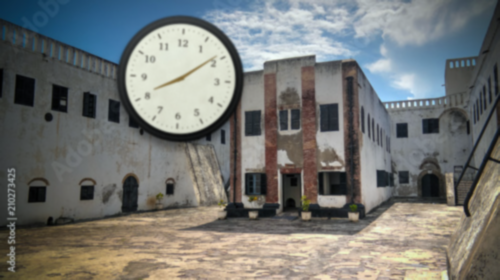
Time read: 8.09
